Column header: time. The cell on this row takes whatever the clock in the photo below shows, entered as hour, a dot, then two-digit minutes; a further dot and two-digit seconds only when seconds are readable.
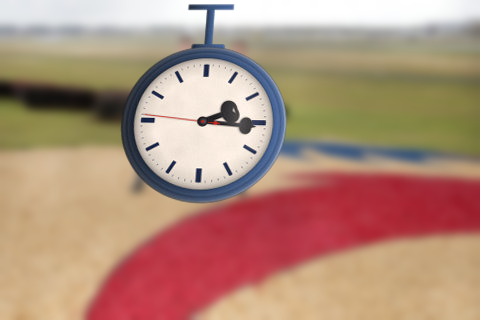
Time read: 2.15.46
